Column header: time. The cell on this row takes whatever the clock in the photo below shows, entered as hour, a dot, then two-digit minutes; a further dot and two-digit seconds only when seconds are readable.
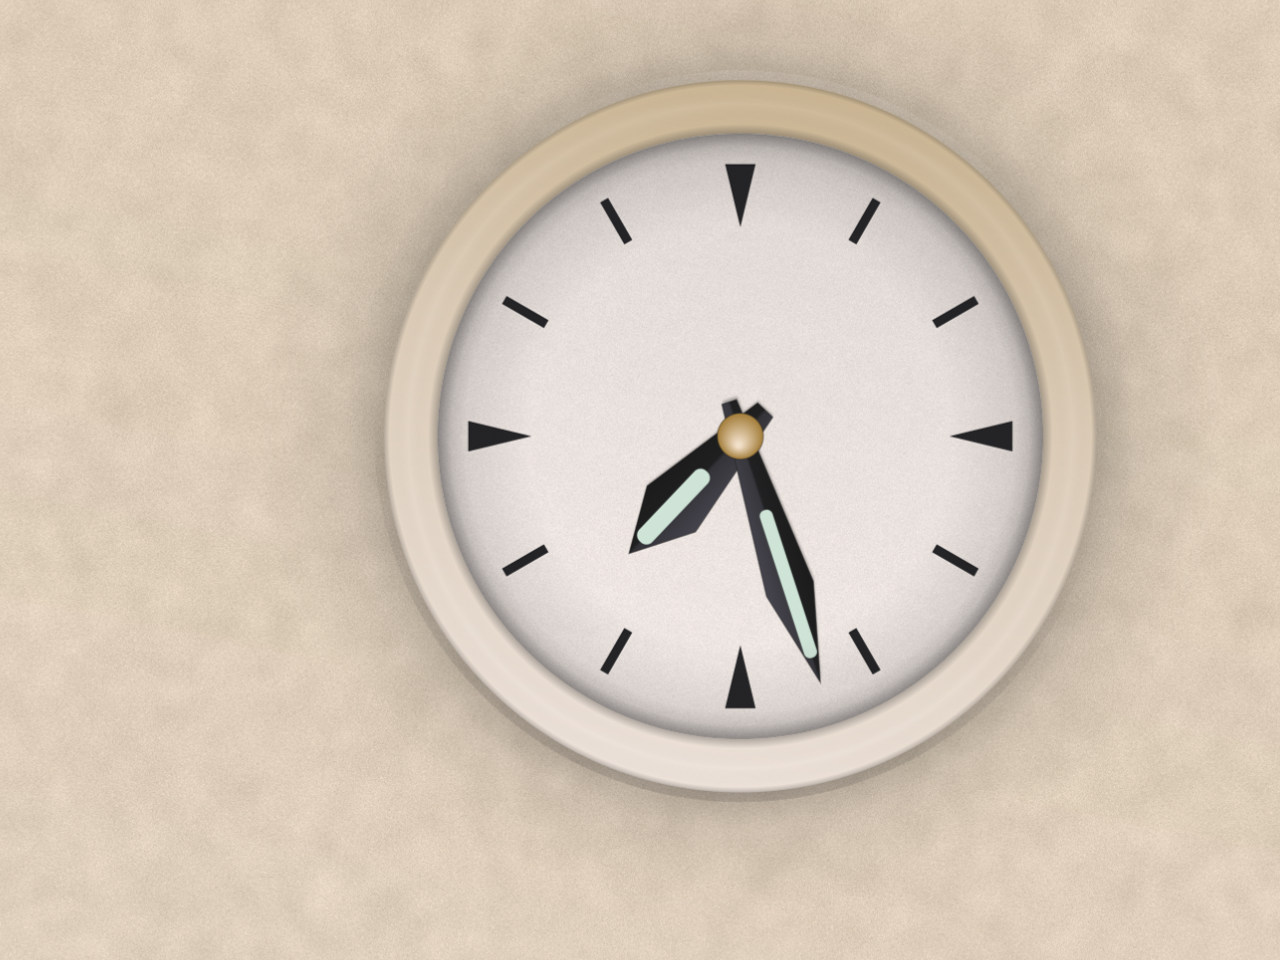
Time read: 7.27
